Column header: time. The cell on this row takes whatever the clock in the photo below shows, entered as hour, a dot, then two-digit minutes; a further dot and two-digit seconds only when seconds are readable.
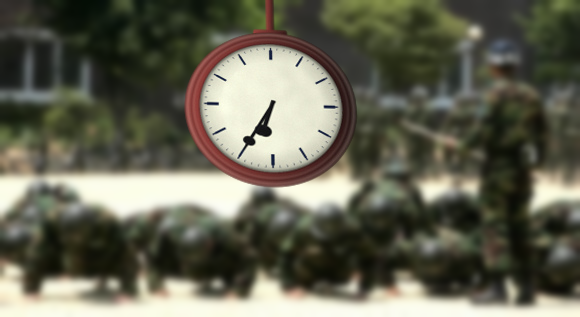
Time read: 6.35
